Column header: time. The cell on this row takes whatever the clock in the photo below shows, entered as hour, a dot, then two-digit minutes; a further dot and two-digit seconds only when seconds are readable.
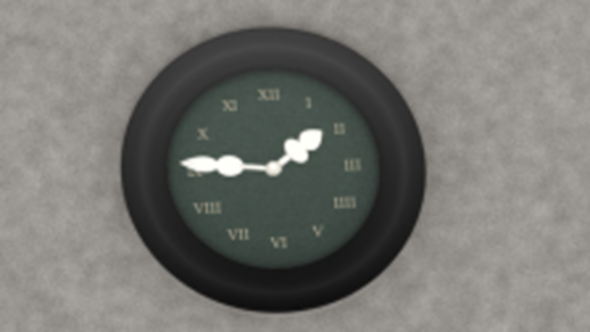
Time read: 1.46
